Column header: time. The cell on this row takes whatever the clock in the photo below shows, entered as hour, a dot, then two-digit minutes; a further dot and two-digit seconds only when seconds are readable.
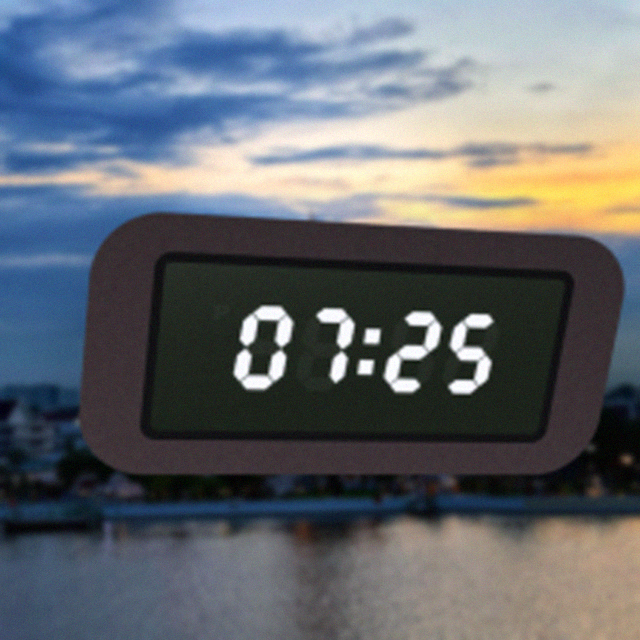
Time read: 7.25
